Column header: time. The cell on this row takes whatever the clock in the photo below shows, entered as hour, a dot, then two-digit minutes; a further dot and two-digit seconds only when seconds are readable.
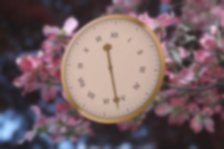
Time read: 11.27
